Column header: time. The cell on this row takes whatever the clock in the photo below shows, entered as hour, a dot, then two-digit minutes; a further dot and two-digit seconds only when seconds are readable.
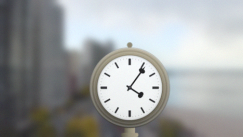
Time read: 4.06
